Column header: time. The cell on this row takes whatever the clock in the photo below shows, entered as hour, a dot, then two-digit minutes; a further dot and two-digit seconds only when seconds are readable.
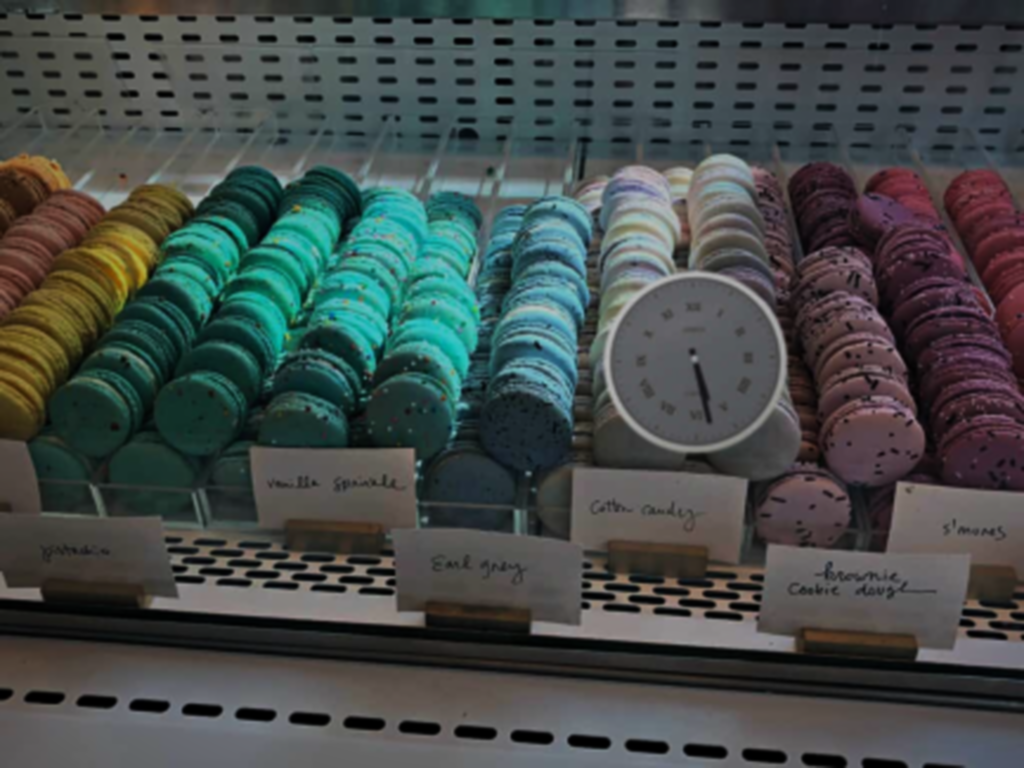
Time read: 5.28
